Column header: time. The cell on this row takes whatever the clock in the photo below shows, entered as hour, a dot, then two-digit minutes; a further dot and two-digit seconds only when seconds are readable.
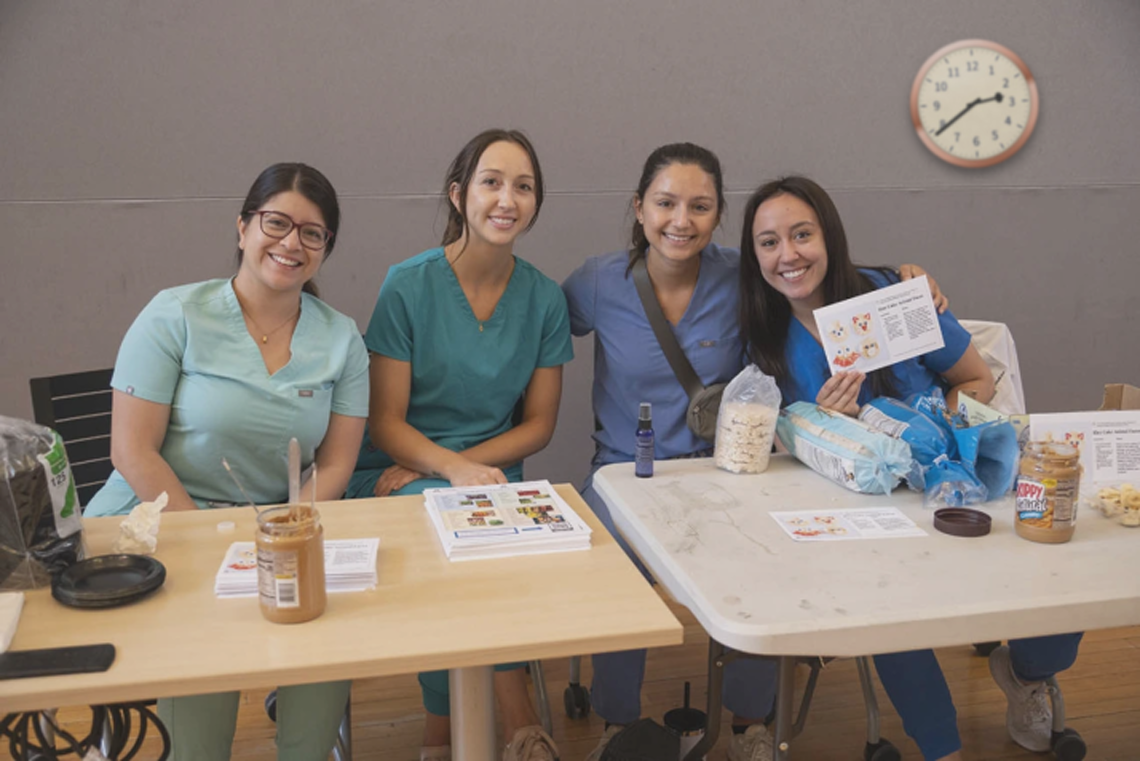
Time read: 2.39
